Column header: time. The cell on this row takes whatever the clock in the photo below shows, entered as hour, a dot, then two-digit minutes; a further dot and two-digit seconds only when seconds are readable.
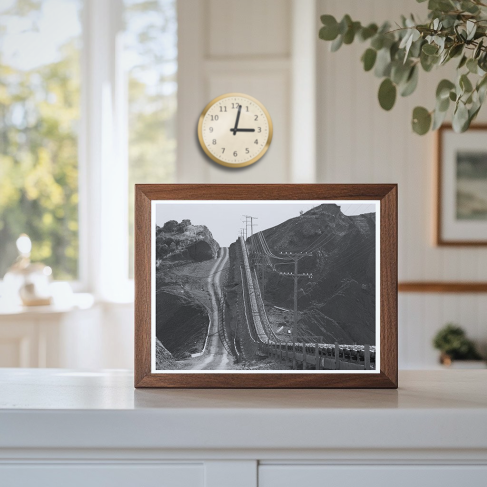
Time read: 3.02
